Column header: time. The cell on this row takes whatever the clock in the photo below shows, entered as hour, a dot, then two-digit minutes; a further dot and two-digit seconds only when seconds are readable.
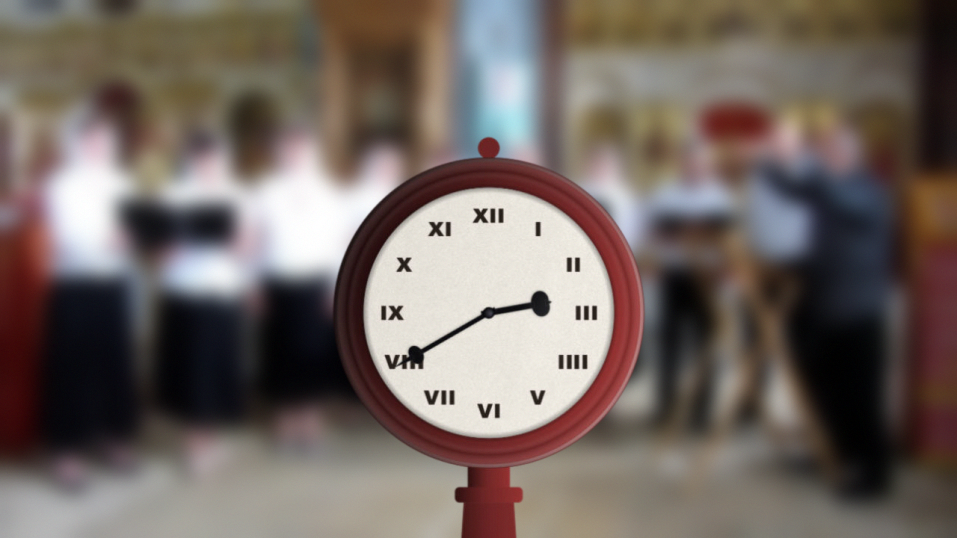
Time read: 2.40
